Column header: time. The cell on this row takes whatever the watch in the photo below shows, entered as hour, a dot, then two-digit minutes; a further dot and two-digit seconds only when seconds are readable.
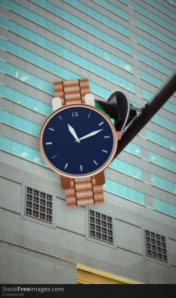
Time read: 11.12
